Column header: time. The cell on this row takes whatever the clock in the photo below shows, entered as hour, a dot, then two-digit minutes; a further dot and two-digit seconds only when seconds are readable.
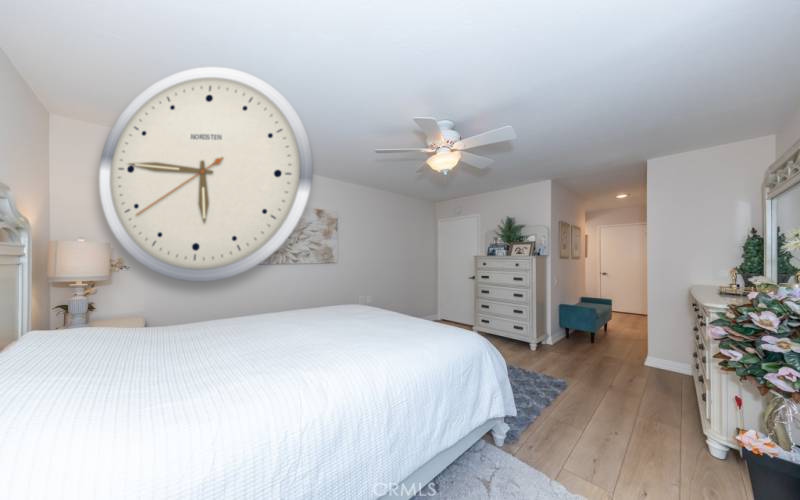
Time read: 5.45.39
